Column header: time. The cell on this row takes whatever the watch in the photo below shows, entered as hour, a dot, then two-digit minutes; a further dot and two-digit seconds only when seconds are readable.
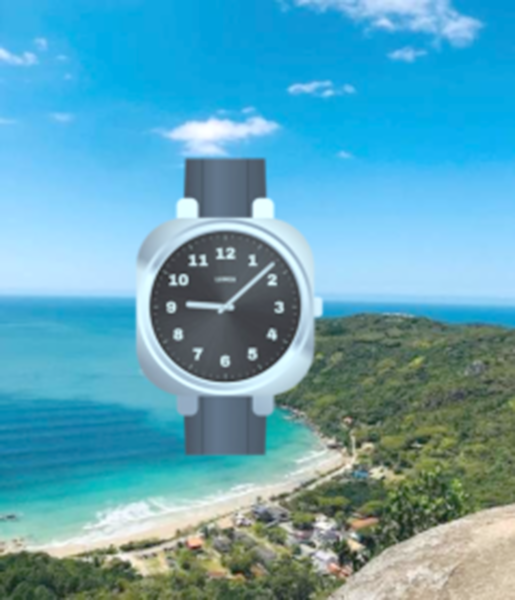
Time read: 9.08
